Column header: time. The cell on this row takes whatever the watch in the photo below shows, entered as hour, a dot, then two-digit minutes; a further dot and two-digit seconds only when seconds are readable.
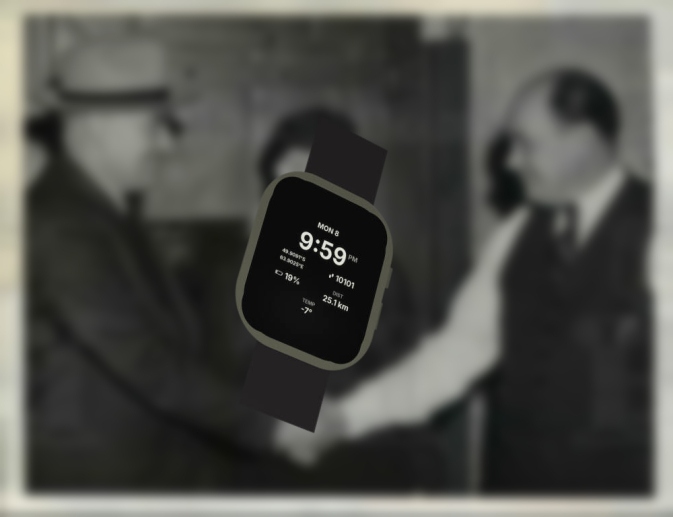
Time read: 9.59
